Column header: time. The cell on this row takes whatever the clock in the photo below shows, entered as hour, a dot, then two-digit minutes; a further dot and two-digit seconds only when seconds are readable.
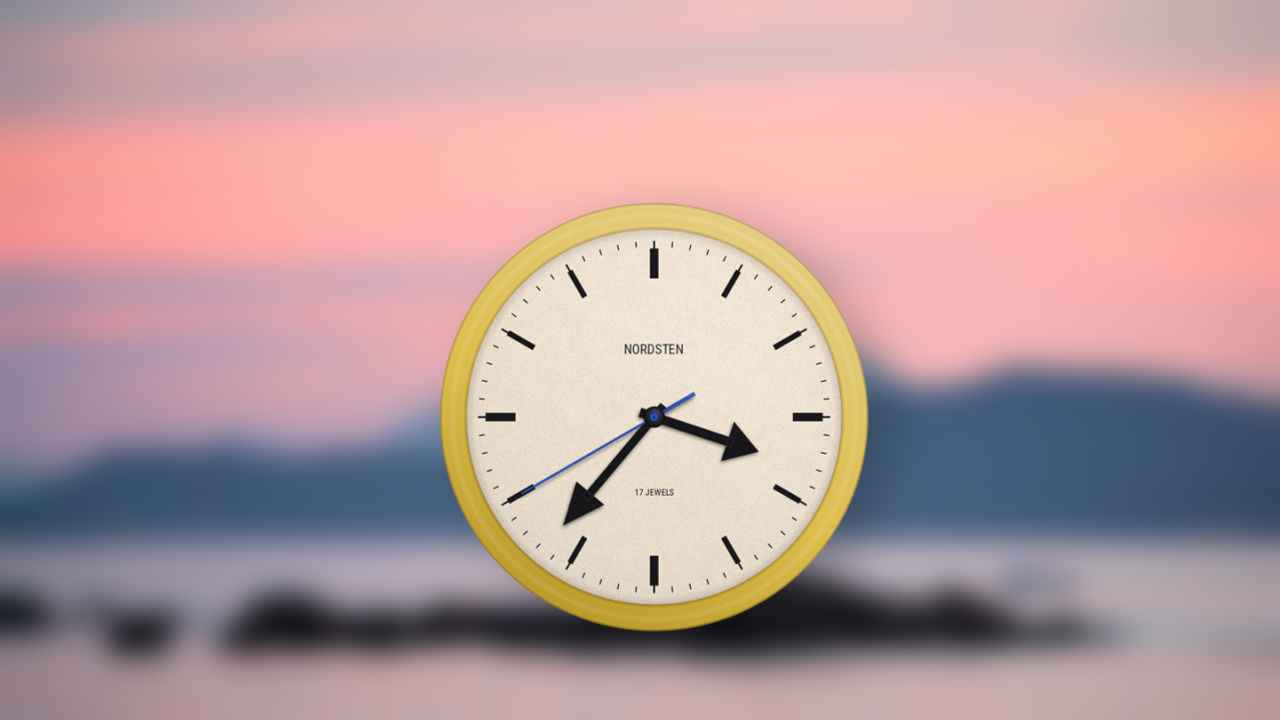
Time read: 3.36.40
